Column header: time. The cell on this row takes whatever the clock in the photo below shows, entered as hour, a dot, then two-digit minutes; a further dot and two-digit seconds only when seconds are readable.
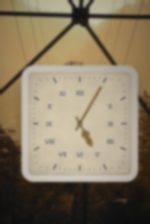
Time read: 5.05
